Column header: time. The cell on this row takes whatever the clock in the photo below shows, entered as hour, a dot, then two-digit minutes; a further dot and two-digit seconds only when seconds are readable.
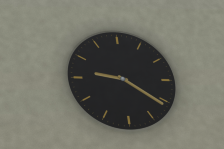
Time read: 9.21
